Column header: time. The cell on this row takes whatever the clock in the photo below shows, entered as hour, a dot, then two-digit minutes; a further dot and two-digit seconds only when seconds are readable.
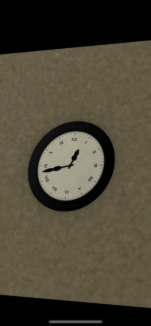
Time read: 12.43
